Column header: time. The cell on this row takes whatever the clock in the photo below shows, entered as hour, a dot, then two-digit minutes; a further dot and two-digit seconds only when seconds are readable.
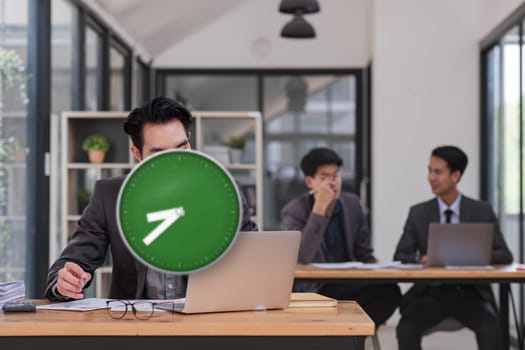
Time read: 8.38
